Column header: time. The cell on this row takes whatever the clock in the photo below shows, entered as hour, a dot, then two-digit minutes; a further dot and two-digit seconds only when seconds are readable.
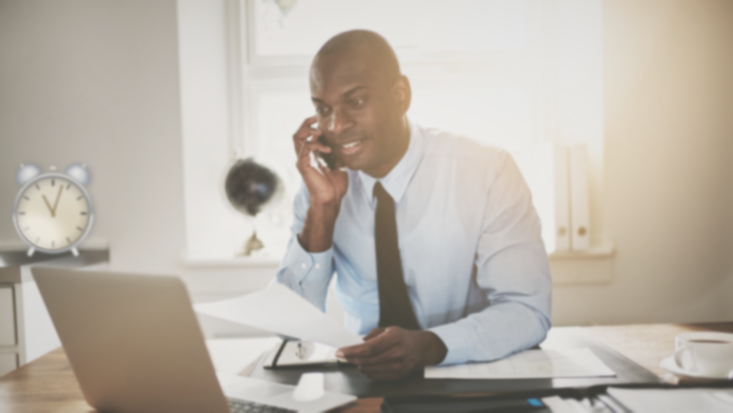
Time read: 11.03
